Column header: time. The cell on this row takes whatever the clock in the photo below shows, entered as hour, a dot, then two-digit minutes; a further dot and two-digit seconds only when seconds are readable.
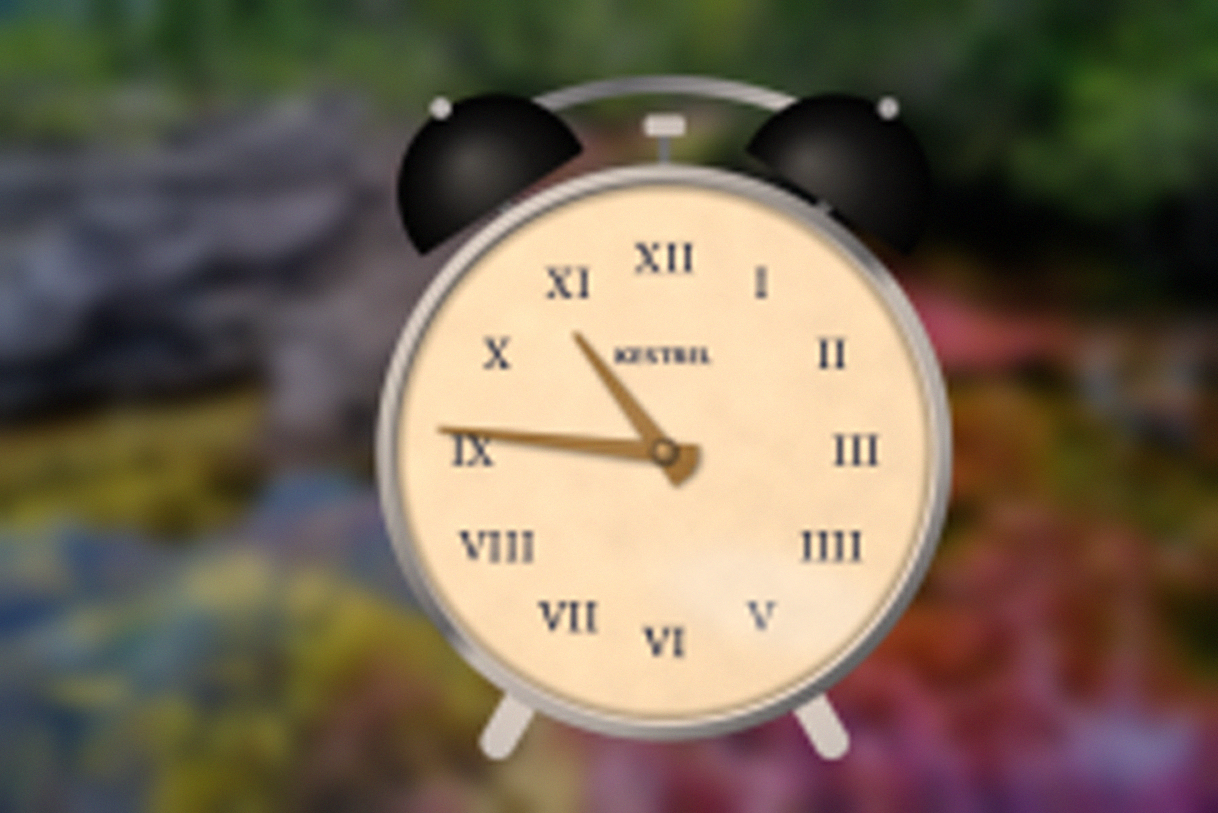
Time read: 10.46
